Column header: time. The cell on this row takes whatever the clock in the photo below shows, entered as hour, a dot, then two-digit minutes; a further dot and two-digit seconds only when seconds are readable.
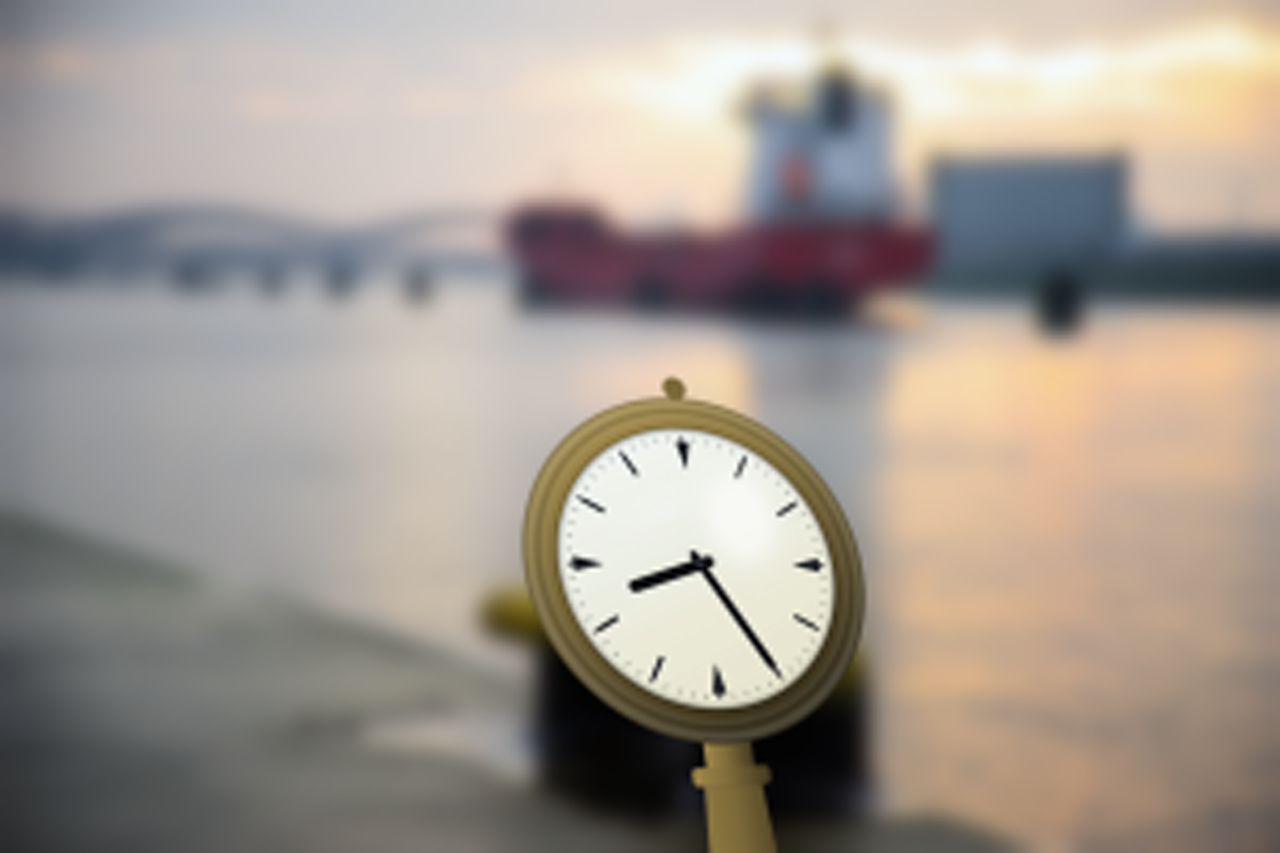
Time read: 8.25
